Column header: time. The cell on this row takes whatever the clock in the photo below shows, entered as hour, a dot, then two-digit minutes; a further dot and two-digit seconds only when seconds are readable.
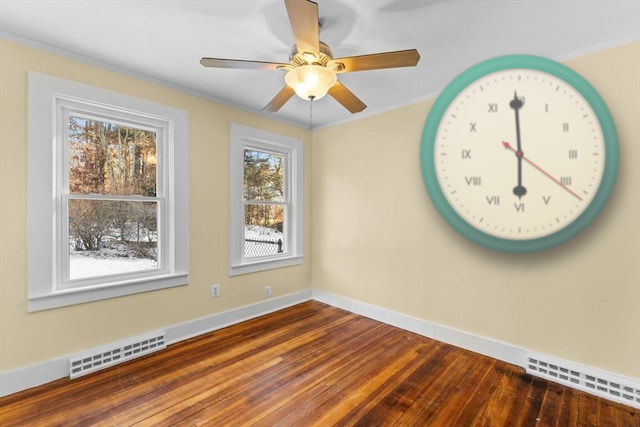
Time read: 5.59.21
